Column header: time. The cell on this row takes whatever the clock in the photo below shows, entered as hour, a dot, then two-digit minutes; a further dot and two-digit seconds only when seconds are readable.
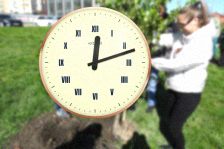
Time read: 12.12
